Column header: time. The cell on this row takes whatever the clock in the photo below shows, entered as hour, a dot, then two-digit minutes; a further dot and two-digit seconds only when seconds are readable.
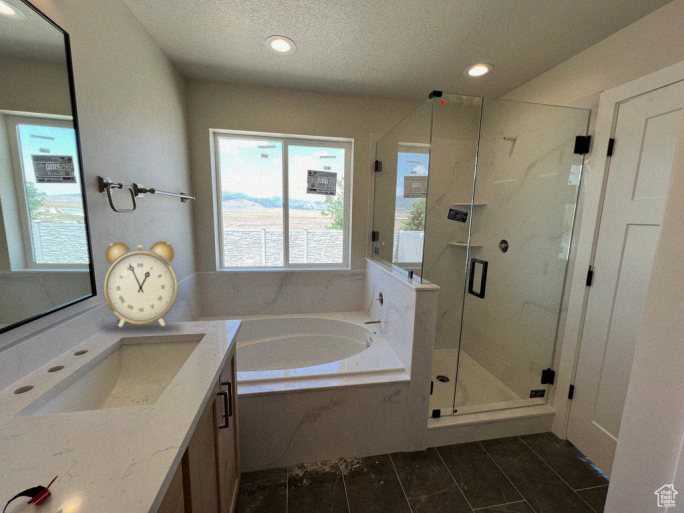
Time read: 12.56
